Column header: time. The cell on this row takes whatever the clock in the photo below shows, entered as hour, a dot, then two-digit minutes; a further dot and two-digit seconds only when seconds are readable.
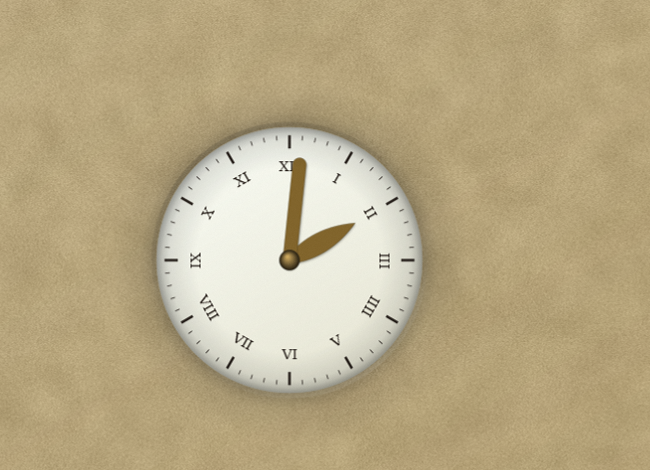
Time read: 2.01
